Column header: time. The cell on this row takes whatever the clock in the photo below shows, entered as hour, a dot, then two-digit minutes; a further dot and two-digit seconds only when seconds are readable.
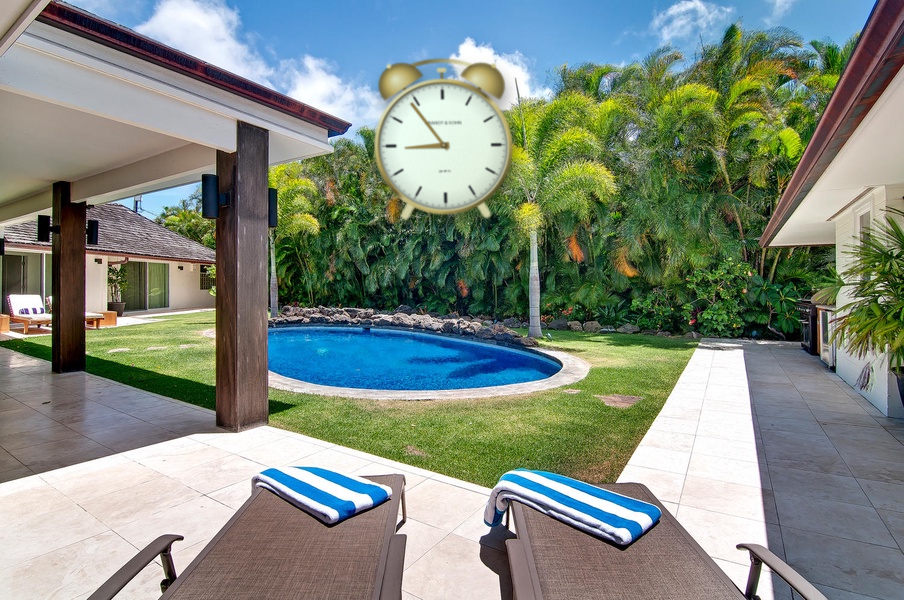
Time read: 8.54
